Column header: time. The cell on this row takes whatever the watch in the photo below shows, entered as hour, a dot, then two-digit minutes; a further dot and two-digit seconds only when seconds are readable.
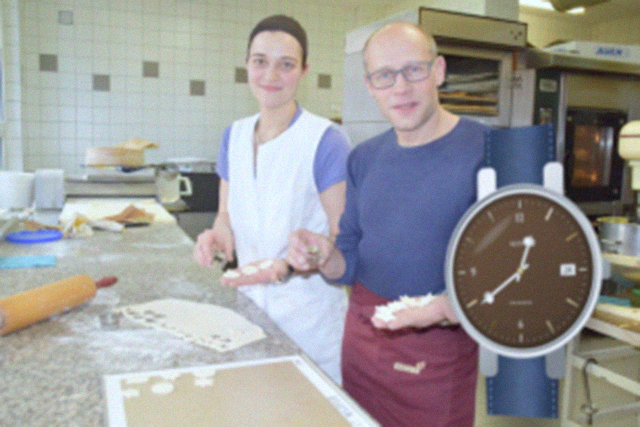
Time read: 12.39
